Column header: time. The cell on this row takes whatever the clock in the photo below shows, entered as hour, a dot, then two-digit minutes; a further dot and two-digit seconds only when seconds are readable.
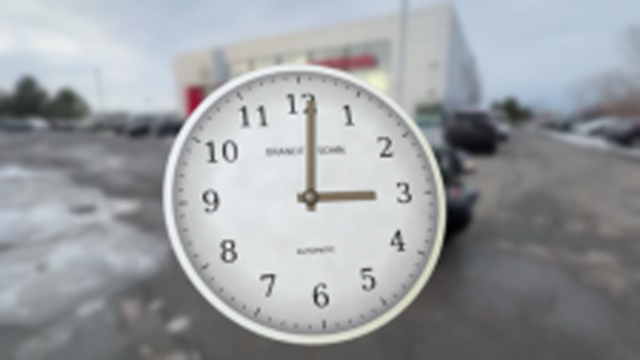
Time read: 3.01
